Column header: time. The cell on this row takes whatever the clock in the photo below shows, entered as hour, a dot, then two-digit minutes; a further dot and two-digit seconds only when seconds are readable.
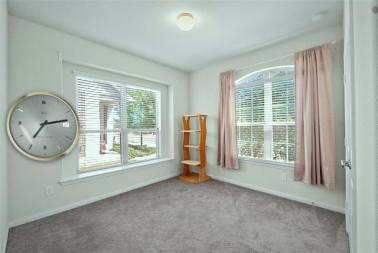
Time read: 7.13
